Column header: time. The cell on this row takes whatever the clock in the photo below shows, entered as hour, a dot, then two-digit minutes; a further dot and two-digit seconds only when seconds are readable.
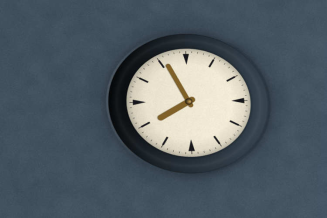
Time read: 7.56
